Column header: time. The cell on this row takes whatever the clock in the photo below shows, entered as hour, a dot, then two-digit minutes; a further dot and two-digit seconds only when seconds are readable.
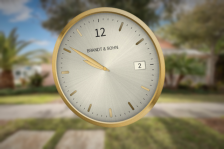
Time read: 9.51
